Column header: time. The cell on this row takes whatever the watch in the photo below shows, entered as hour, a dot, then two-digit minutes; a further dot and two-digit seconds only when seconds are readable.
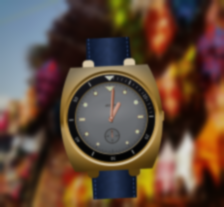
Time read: 1.01
